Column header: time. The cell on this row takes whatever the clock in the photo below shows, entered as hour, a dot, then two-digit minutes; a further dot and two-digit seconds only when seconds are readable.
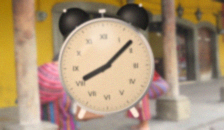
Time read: 8.08
